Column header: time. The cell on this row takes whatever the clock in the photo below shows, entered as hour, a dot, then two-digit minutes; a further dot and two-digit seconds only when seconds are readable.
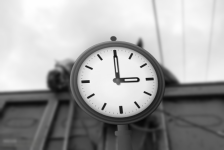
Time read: 3.00
